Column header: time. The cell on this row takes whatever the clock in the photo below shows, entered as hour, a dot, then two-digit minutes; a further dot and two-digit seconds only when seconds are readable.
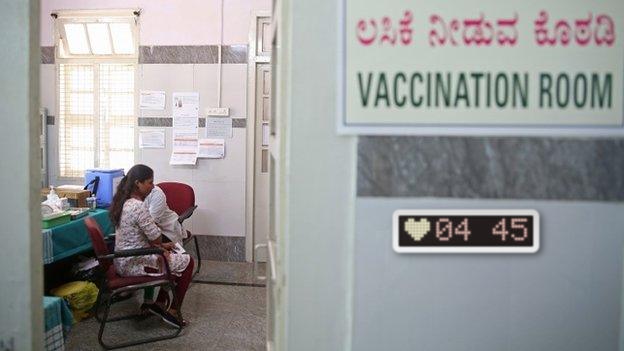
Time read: 4.45
